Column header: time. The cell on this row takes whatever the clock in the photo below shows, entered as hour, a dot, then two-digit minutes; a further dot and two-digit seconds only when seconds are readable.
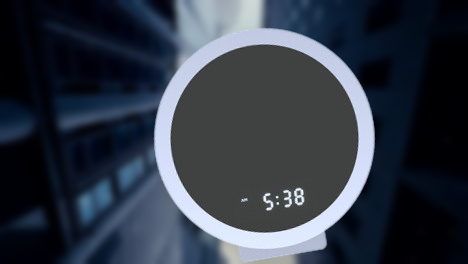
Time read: 5.38
